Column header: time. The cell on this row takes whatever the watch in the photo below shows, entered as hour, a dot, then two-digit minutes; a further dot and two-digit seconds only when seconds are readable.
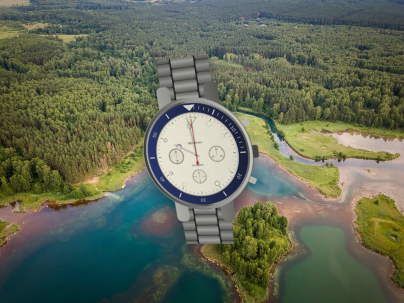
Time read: 9.59
